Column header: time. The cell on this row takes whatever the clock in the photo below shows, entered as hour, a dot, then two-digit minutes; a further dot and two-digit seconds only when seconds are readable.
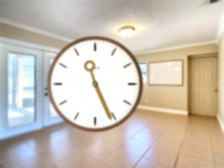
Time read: 11.26
